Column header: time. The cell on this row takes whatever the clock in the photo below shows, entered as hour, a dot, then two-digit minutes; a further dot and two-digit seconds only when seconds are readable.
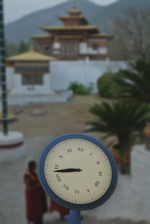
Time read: 8.43
